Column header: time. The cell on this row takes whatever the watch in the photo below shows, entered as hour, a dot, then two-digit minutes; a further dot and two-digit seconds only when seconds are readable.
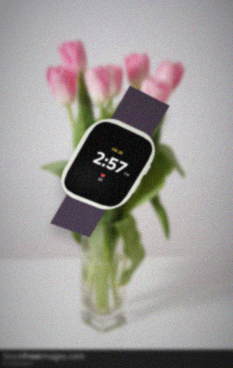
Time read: 2.57
